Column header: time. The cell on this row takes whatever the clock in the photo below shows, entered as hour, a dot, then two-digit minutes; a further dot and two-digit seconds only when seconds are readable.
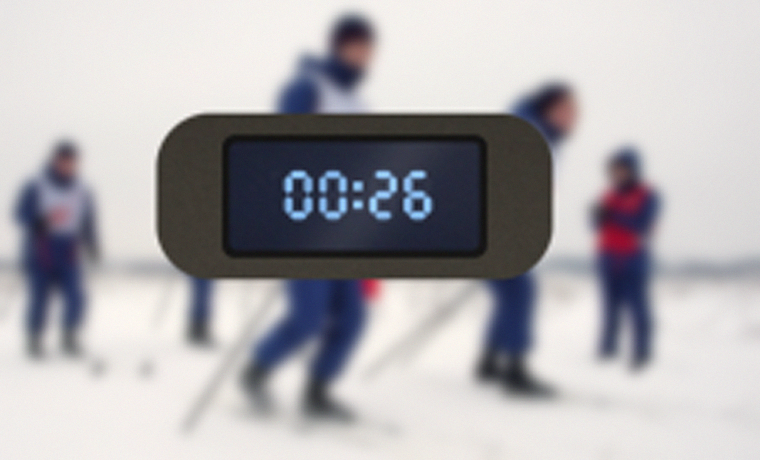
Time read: 0.26
